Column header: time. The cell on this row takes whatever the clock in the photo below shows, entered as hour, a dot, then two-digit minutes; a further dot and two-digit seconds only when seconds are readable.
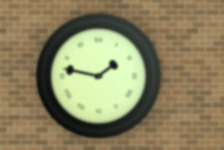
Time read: 1.47
